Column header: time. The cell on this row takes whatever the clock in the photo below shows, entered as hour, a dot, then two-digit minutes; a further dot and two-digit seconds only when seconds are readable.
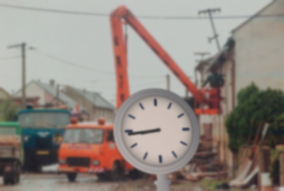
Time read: 8.44
